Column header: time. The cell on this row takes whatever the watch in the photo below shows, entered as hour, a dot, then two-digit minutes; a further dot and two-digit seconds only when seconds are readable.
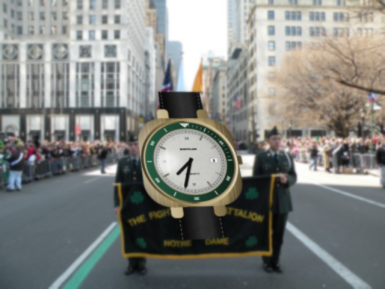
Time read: 7.33
